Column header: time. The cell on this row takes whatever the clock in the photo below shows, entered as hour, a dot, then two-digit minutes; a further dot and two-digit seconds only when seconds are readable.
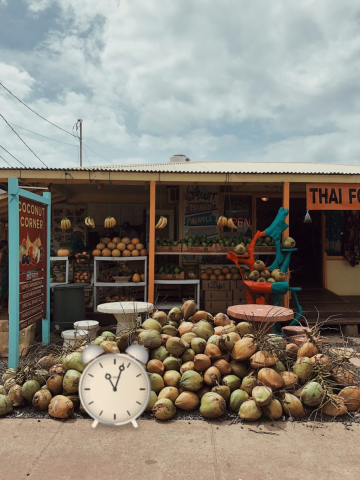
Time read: 11.03
